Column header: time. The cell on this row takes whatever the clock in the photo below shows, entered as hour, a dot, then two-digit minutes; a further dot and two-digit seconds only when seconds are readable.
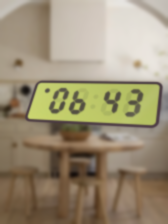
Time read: 6.43
